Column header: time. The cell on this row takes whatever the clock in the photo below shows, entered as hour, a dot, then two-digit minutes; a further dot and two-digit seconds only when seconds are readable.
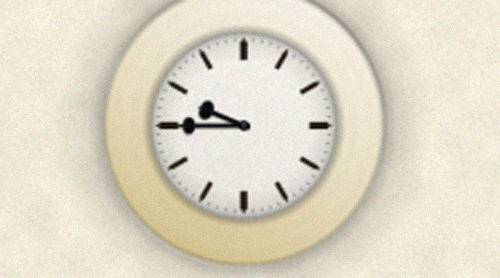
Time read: 9.45
